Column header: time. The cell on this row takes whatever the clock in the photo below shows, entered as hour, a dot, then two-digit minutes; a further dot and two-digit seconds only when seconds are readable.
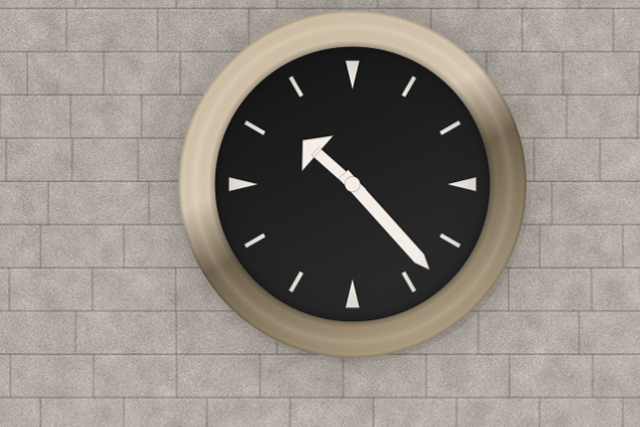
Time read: 10.23
